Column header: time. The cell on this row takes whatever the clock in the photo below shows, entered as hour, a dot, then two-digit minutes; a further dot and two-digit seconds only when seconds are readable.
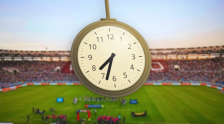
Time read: 7.33
